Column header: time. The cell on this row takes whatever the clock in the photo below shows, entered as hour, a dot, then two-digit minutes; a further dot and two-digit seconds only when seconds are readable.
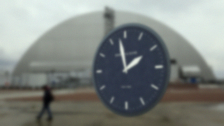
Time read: 1.58
